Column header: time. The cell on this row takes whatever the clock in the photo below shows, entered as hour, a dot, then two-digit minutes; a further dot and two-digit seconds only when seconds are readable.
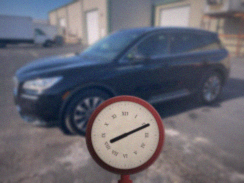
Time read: 8.11
